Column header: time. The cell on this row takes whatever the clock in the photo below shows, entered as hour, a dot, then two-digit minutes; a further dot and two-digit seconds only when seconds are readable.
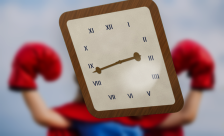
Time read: 2.43
